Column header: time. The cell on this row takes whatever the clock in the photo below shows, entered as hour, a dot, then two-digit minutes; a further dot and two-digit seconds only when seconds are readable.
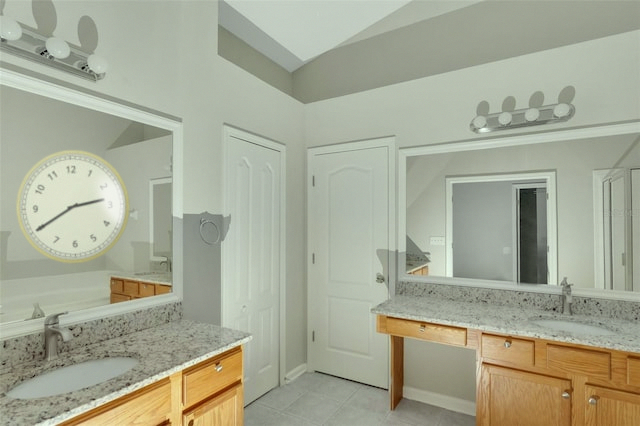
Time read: 2.40
